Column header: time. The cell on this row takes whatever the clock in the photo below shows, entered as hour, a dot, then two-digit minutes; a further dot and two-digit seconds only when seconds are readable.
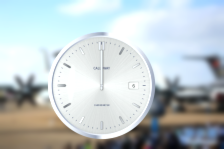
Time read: 12.00
